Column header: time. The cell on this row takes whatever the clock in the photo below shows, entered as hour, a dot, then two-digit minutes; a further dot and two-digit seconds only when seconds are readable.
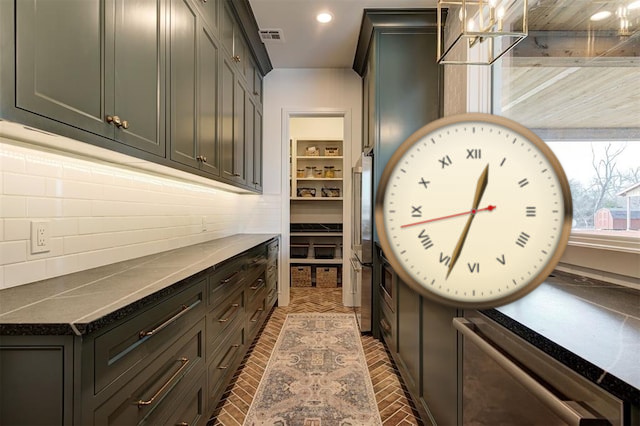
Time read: 12.33.43
